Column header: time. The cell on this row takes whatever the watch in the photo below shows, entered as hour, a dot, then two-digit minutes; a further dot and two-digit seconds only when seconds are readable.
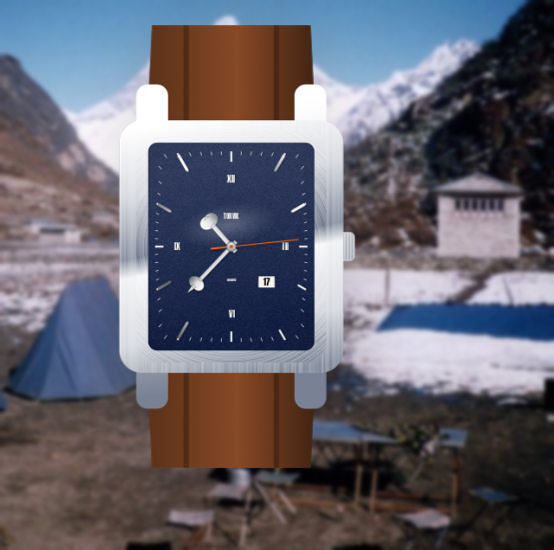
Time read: 10.37.14
